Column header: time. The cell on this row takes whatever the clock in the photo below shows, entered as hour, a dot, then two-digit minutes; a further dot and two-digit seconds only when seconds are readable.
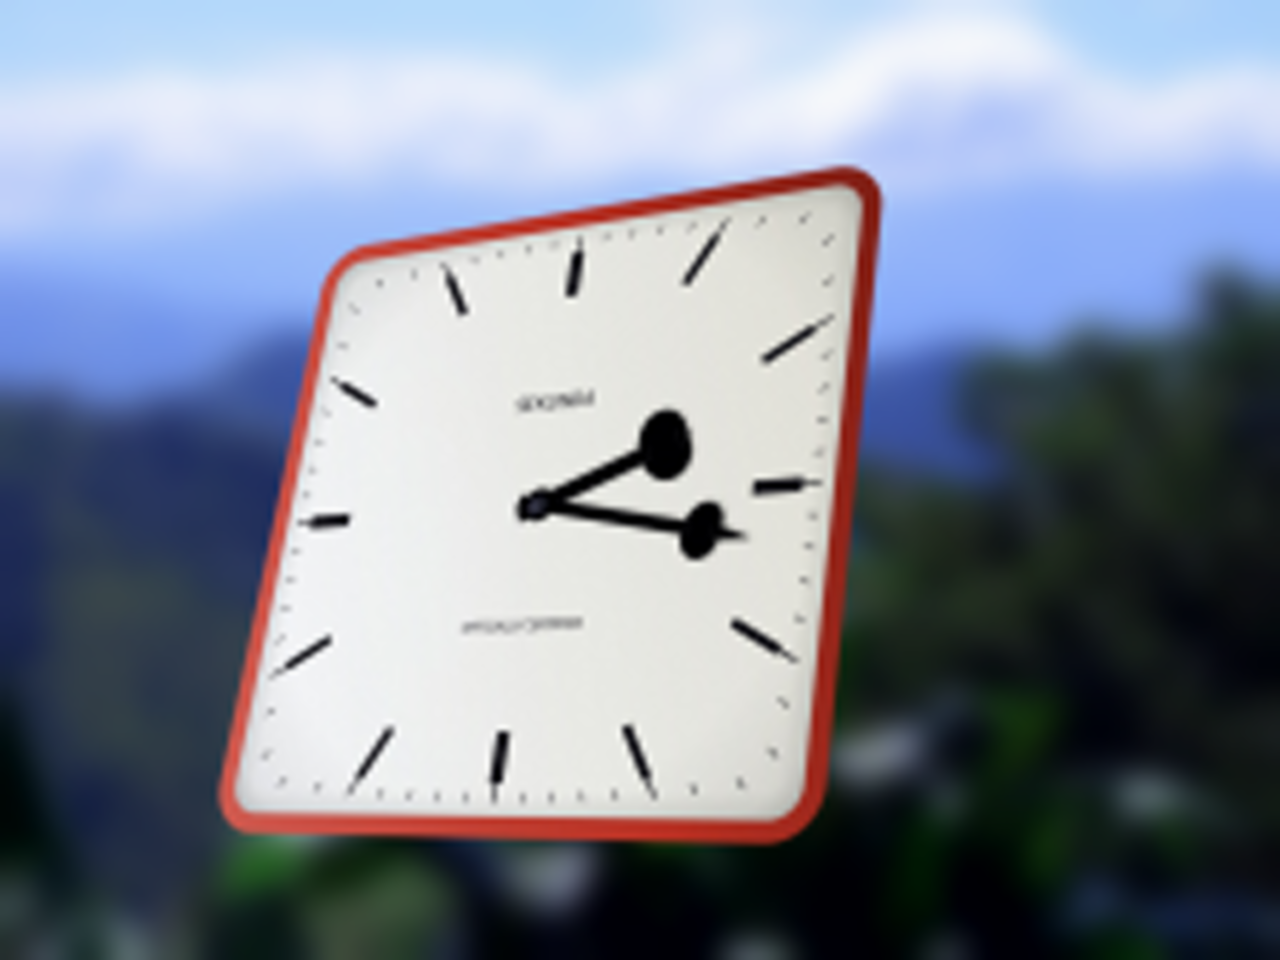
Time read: 2.17
